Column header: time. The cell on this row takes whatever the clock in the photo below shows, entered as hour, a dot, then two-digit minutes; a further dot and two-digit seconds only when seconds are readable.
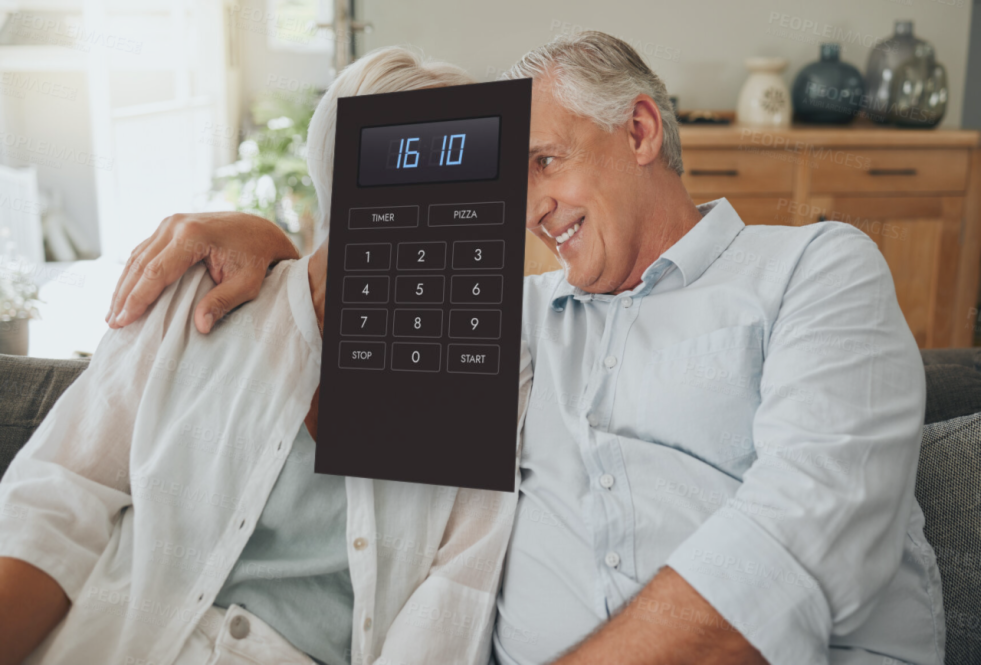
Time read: 16.10
